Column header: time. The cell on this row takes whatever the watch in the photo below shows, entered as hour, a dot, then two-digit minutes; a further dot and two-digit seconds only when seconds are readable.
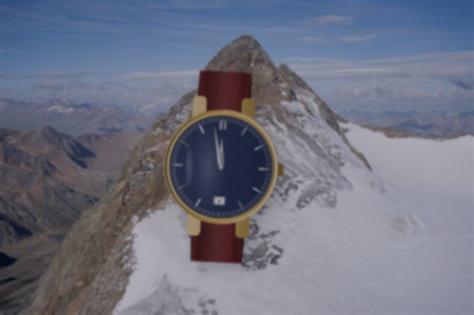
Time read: 11.58
